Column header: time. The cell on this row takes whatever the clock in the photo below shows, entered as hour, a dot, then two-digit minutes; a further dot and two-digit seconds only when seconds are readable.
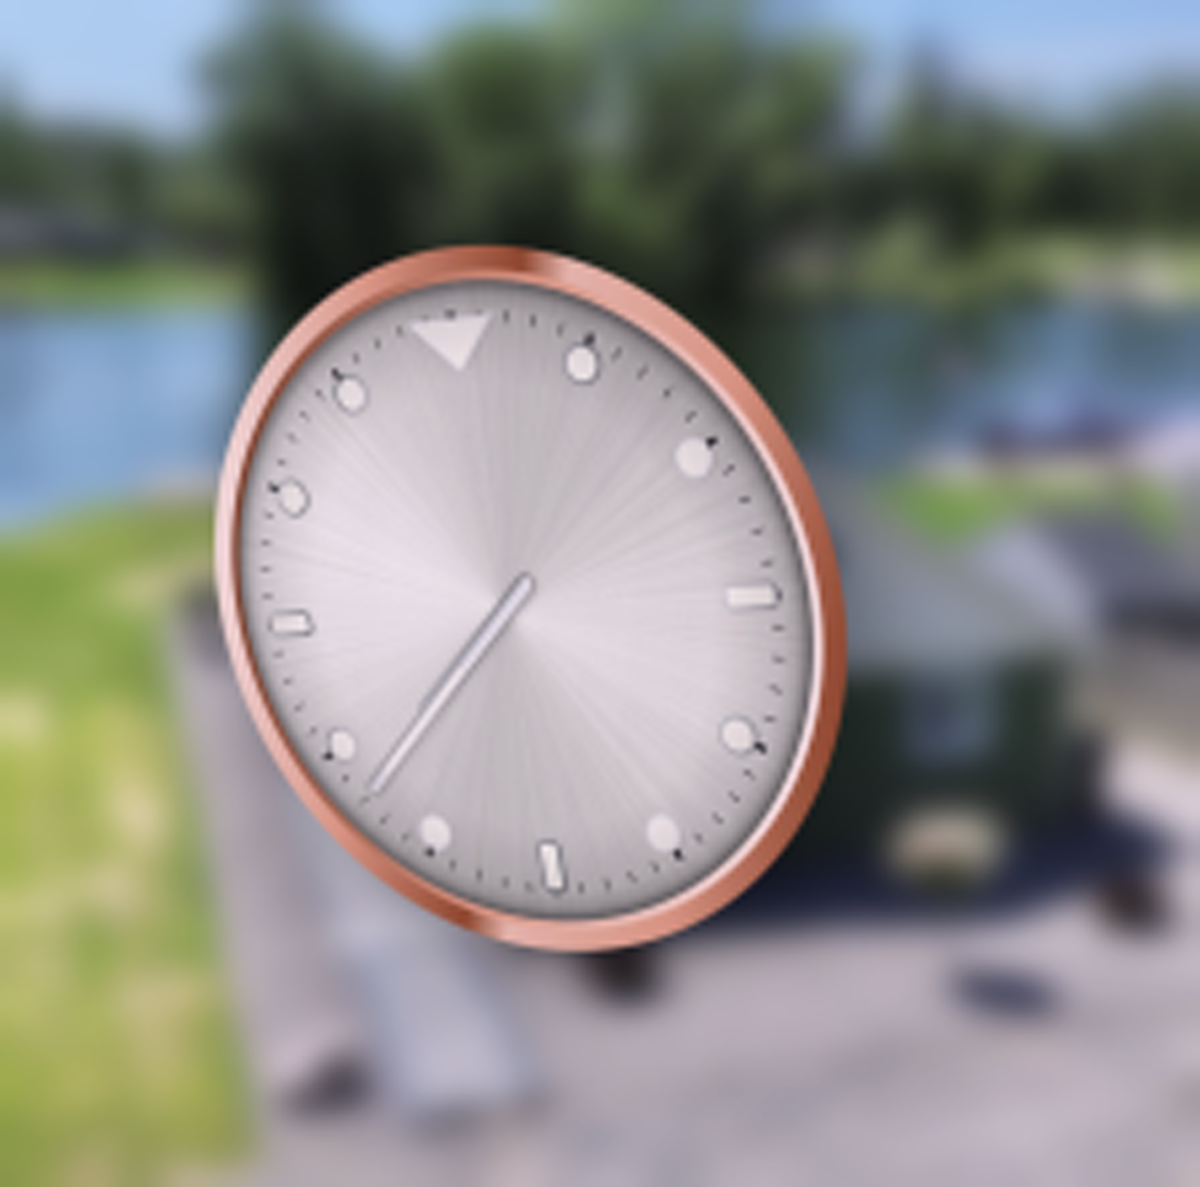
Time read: 7.38
